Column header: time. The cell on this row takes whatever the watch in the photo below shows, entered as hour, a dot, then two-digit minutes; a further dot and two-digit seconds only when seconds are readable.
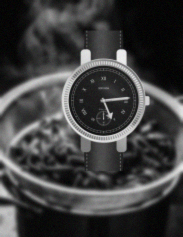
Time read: 5.14
